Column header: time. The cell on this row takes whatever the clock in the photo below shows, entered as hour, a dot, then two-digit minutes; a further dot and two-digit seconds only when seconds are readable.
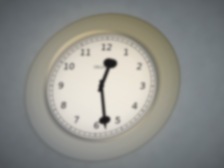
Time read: 12.28
